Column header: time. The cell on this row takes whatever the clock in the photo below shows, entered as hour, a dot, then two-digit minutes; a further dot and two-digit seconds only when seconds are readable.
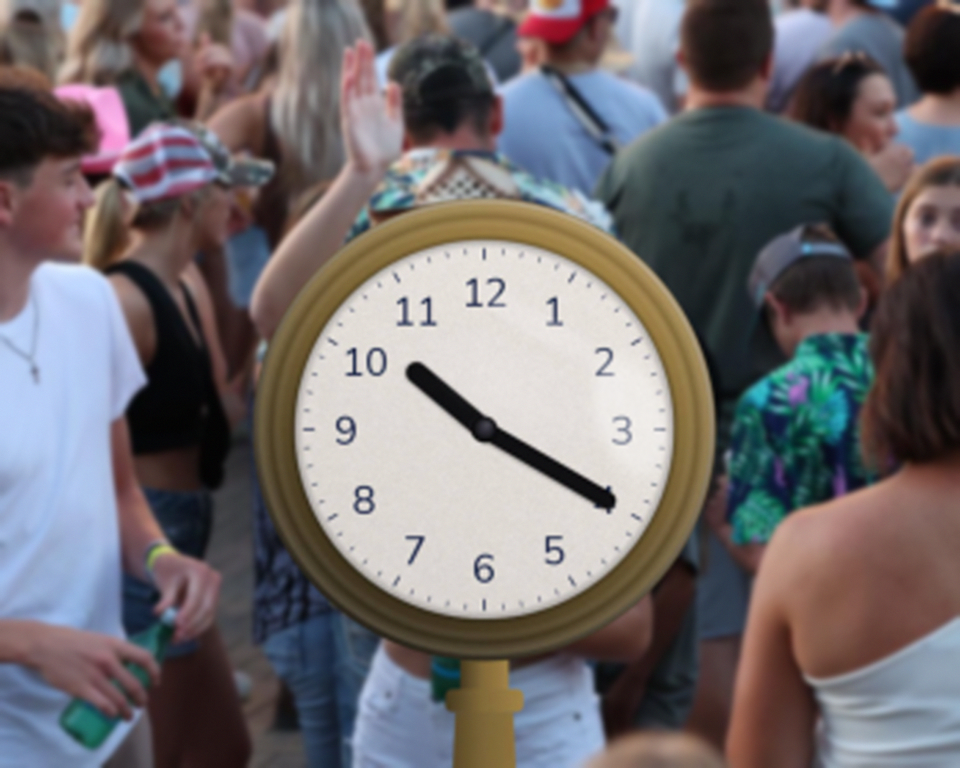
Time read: 10.20
